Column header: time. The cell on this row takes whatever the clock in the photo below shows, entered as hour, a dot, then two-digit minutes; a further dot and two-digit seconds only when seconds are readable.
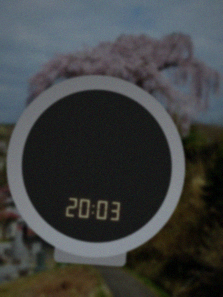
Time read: 20.03
